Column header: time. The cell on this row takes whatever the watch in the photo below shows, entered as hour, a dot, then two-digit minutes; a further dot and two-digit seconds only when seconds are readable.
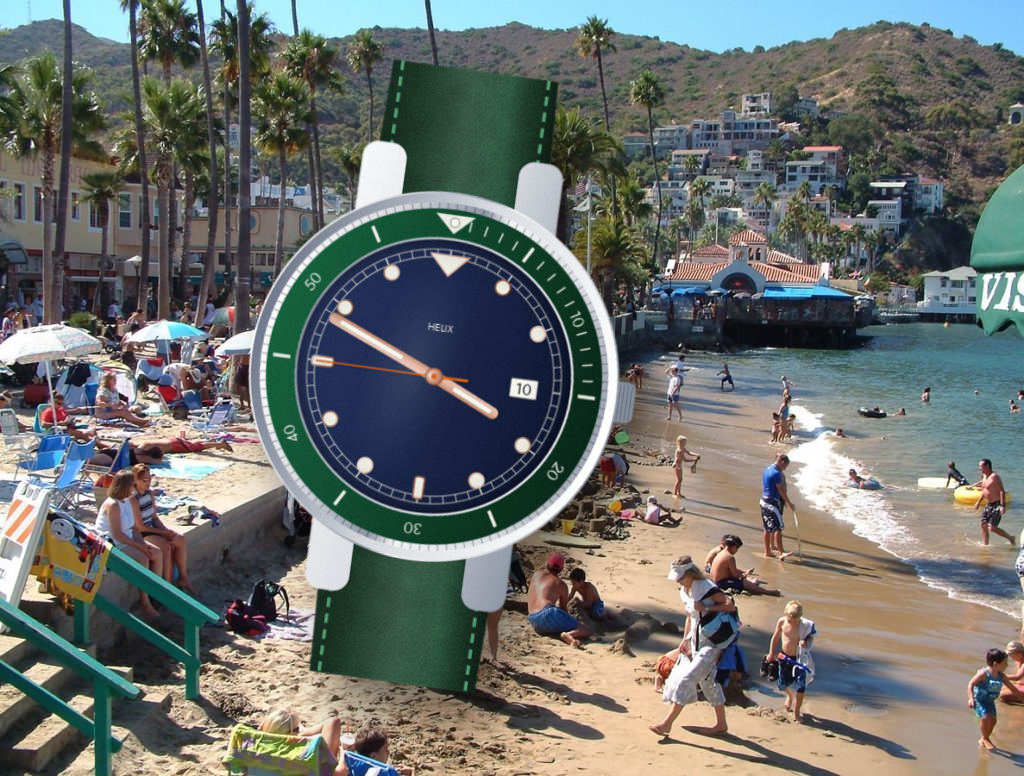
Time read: 3.48.45
